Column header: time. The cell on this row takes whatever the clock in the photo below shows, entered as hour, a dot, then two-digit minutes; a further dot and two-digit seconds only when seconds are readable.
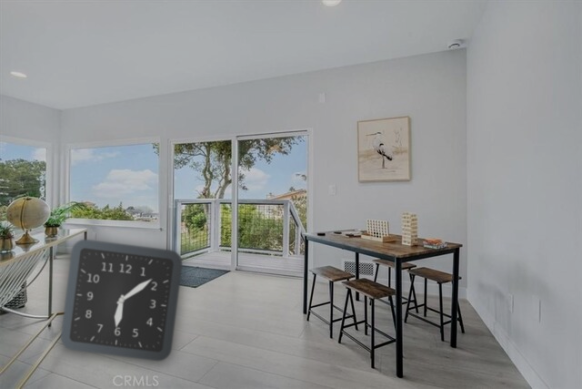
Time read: 6.08
